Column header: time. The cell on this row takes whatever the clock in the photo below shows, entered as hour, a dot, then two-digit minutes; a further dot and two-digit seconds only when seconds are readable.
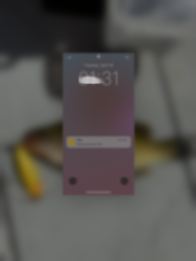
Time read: 1.31
